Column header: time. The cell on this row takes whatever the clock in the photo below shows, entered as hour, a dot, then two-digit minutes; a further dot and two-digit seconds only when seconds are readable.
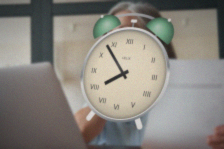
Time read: 7.53
